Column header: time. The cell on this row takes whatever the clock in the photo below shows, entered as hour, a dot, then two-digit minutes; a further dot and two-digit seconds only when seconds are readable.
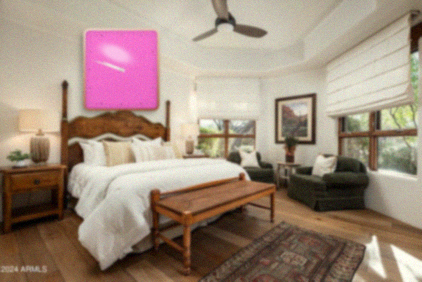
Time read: 9.48
